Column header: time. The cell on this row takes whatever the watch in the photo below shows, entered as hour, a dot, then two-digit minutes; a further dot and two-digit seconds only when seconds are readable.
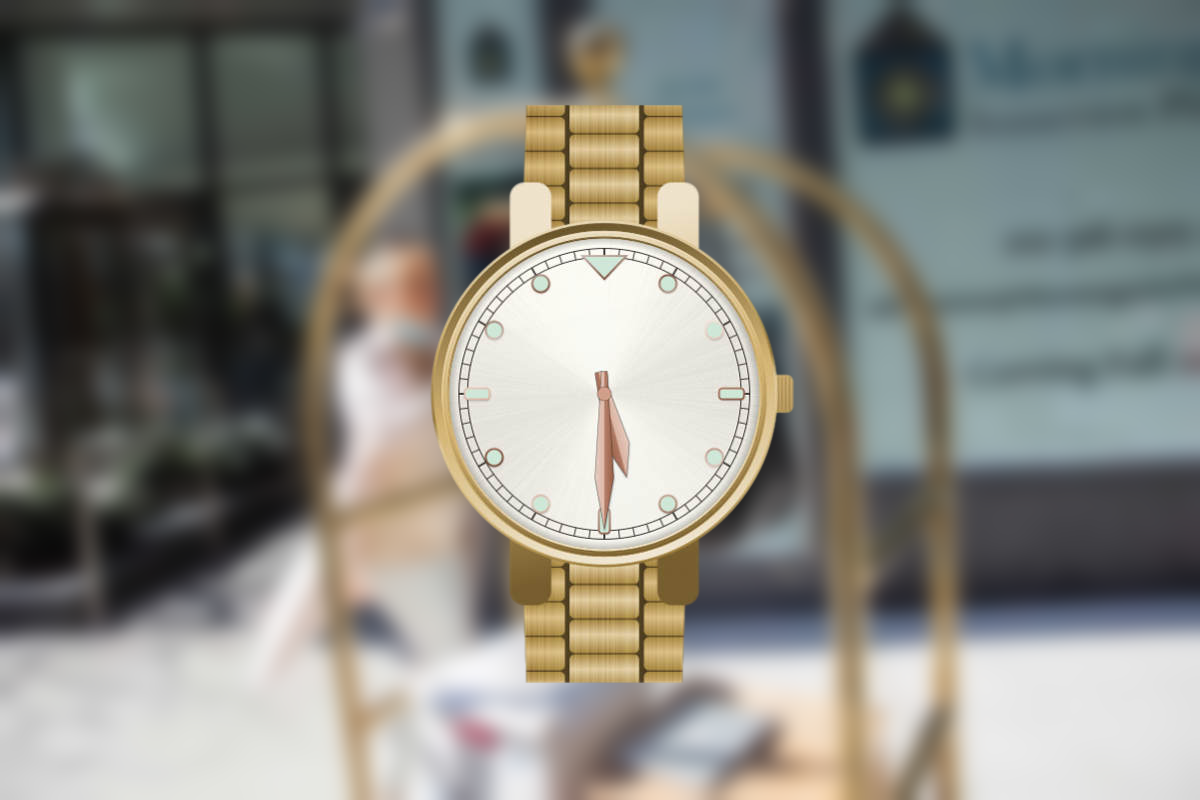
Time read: 5.30
